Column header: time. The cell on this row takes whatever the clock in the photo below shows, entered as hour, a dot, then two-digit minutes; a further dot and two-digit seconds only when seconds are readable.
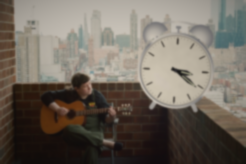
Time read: 3.21
